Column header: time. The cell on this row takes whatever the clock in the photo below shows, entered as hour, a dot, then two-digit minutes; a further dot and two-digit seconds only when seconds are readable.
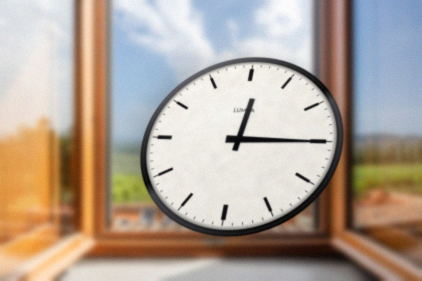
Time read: 12.15
